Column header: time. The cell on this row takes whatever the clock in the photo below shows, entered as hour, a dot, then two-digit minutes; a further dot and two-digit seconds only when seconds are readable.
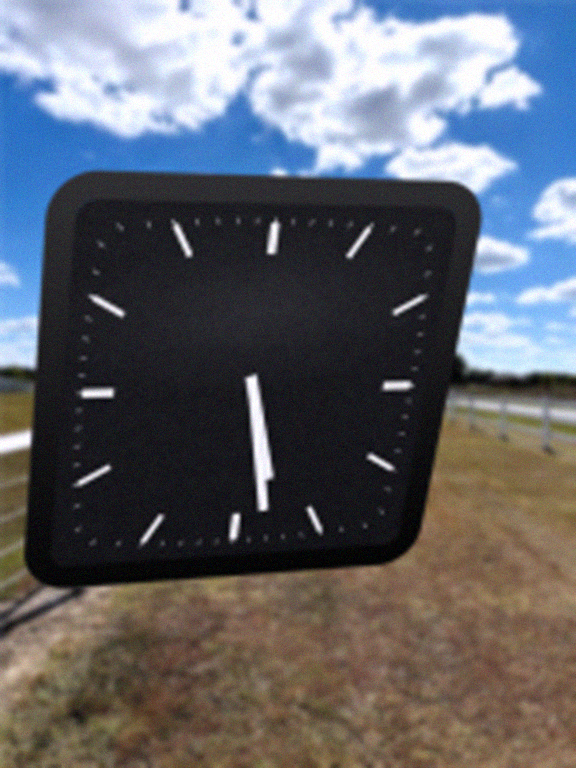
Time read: 5.28
